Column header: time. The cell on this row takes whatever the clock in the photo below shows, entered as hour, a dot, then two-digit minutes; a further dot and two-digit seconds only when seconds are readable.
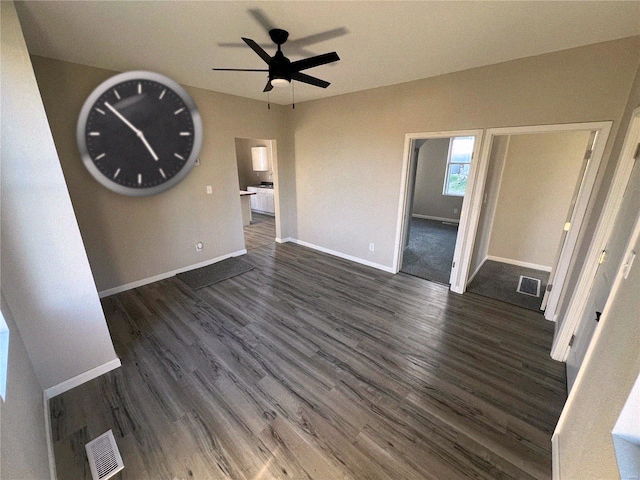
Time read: 4.52
